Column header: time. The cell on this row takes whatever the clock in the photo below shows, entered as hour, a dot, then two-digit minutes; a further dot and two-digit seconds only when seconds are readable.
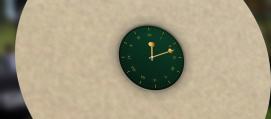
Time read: 12.12
